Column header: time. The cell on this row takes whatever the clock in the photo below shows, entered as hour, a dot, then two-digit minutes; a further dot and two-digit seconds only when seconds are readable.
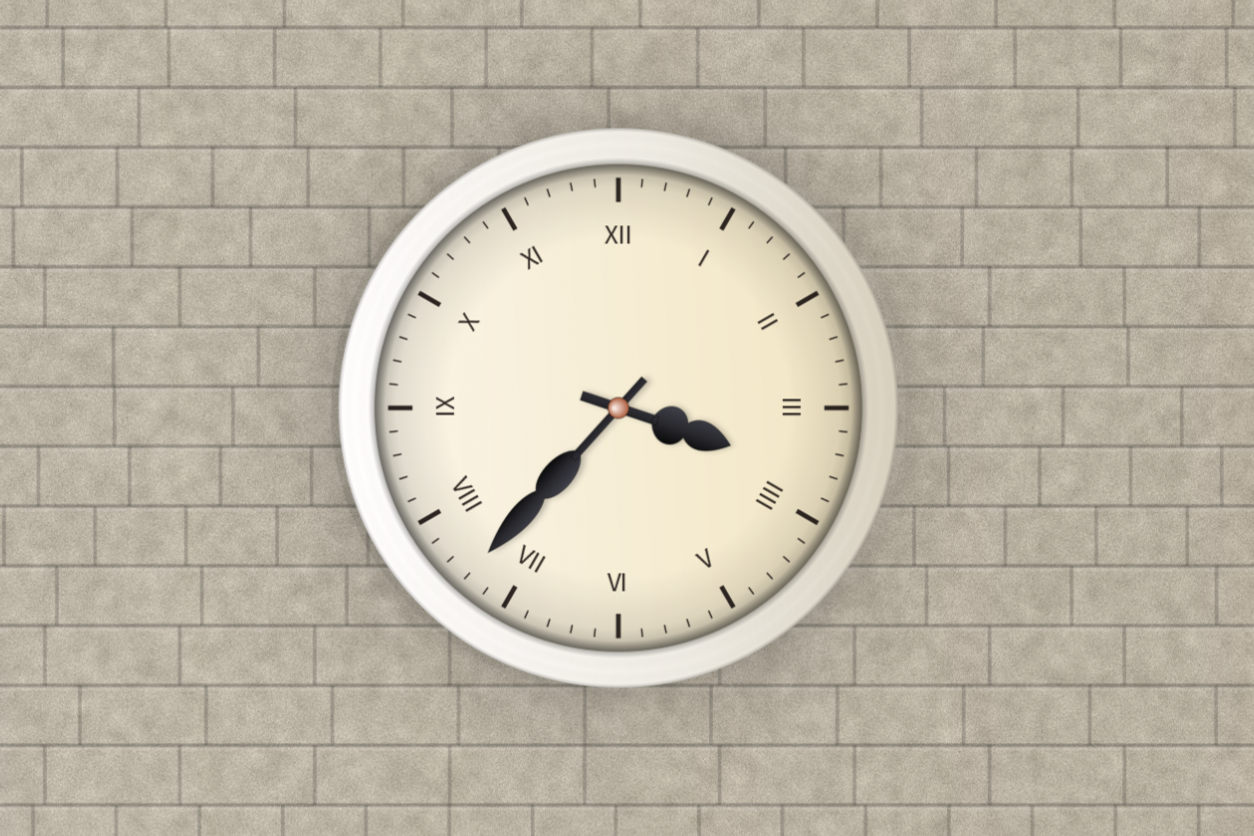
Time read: 3.37
